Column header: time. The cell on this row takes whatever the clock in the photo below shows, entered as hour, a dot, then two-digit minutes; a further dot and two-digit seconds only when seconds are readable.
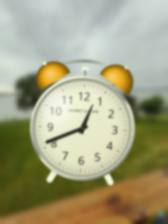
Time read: 12.41
